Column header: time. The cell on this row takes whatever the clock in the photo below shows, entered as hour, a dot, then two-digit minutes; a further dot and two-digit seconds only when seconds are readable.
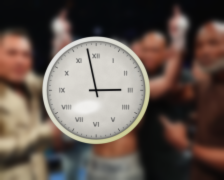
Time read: 2.58
